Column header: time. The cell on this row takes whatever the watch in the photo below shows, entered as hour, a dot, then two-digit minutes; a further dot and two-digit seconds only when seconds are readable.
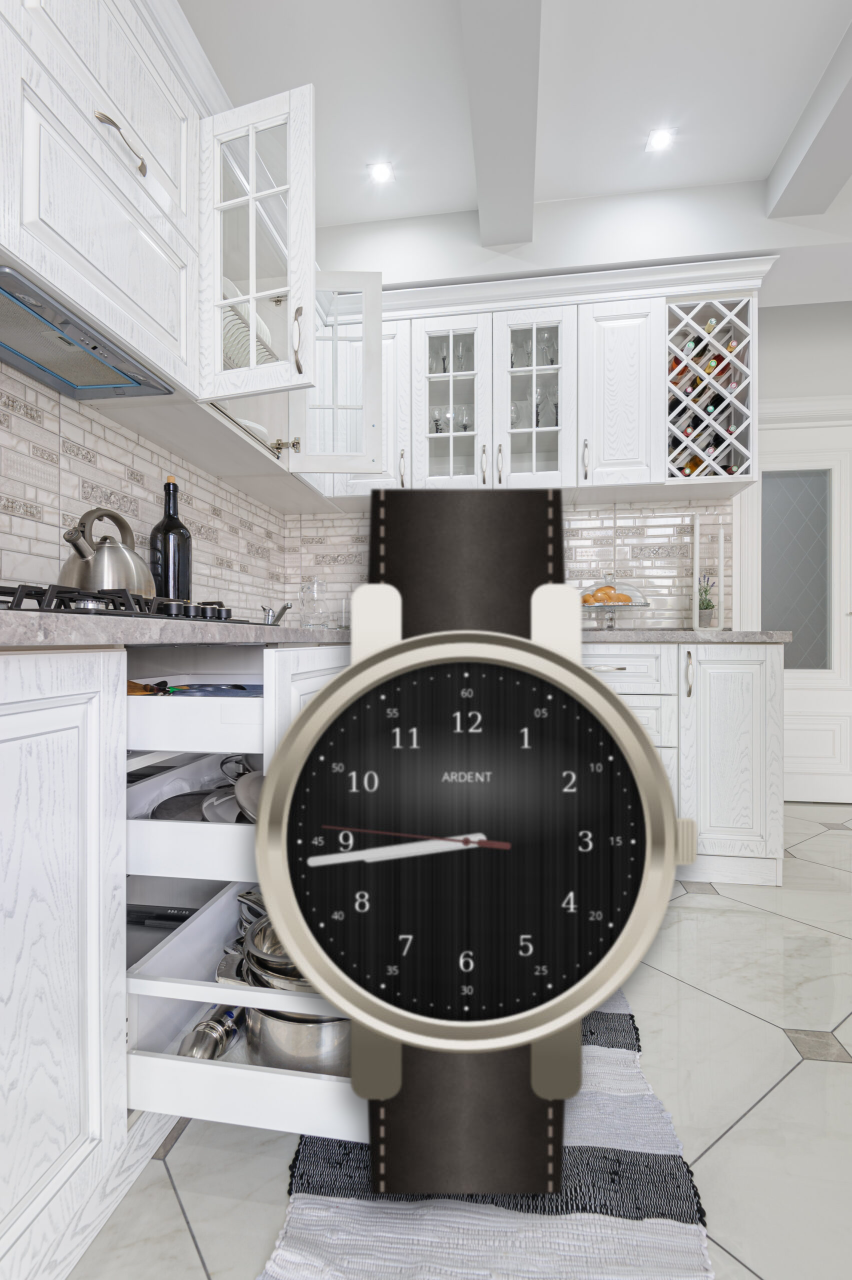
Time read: 8.43.46
